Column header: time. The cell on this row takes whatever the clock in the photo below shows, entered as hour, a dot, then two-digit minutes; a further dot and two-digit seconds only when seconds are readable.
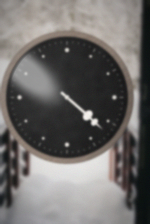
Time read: 4.22
